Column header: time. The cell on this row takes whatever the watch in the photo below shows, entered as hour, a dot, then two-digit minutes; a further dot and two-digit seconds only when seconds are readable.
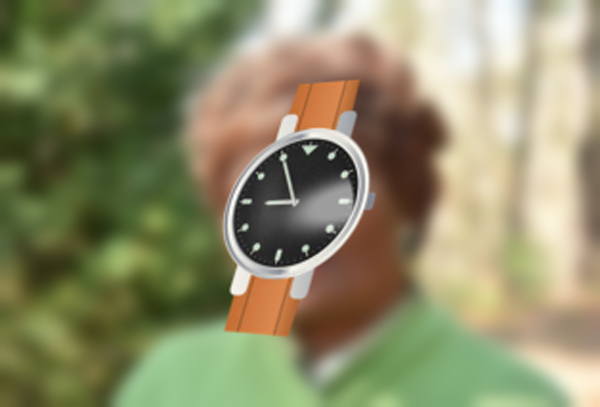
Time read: 8.55
